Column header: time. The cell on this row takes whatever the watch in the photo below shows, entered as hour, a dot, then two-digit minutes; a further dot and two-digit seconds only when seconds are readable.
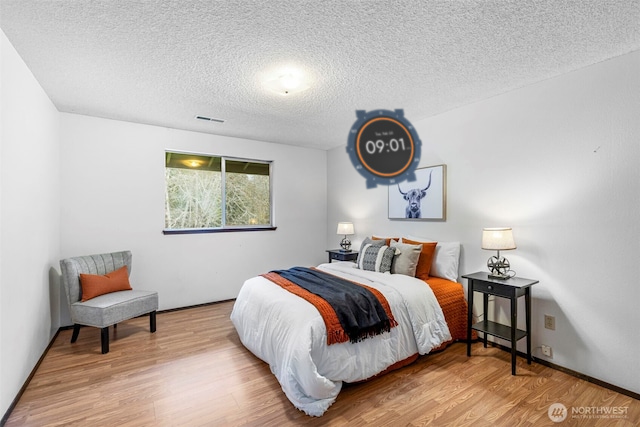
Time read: 9.01
